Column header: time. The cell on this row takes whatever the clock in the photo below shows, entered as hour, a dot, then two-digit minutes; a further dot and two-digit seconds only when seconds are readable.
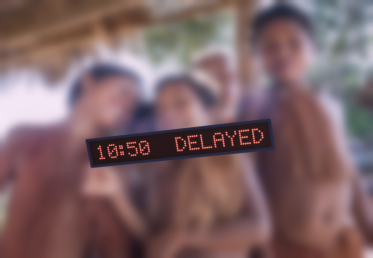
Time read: 10.50
